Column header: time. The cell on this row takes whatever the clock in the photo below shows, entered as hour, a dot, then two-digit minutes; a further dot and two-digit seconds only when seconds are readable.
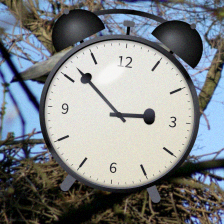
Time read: 2.52
